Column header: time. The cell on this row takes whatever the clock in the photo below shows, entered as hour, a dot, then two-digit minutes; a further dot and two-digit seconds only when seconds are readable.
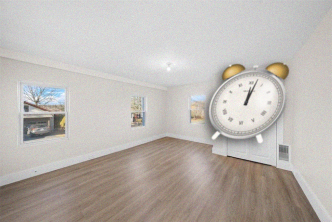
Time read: 12.02
